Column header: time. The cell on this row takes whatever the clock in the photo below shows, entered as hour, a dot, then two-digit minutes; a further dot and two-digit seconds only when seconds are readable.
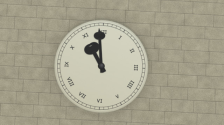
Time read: 10.59
